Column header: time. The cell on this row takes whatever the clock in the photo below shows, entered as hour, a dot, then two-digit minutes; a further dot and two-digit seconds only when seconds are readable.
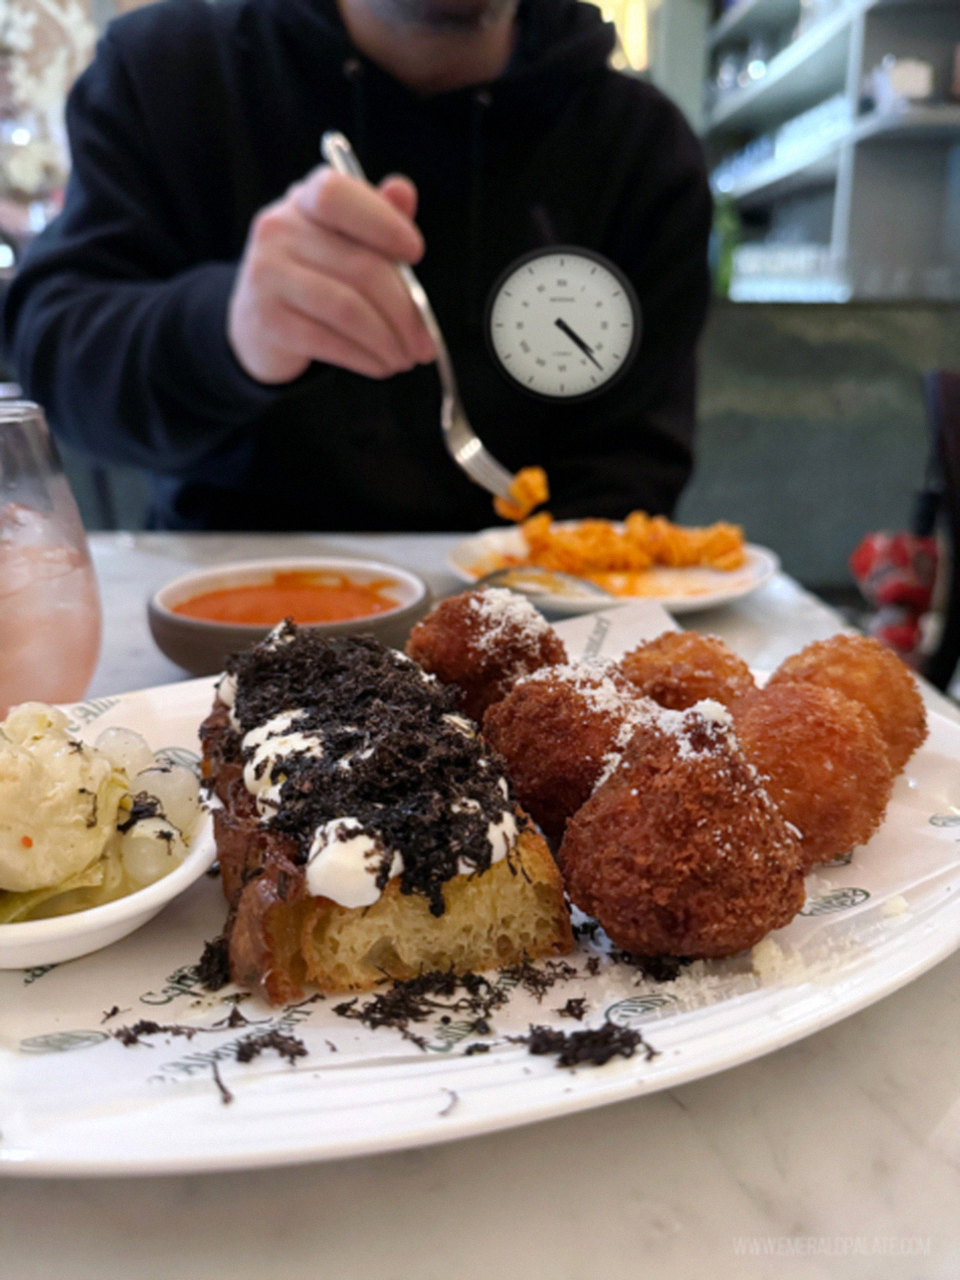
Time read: 4.23
